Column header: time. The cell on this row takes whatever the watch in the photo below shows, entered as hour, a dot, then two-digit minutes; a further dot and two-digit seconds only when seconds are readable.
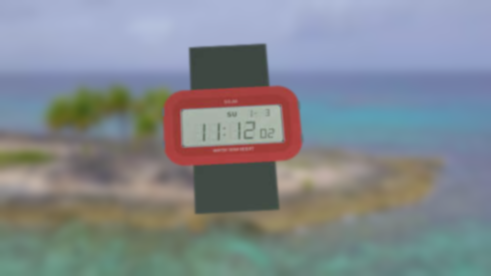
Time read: 11.12
